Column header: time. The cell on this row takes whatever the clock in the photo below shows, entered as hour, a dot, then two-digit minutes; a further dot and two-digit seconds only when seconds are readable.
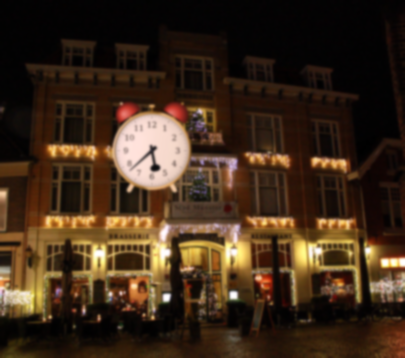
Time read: 5.38
